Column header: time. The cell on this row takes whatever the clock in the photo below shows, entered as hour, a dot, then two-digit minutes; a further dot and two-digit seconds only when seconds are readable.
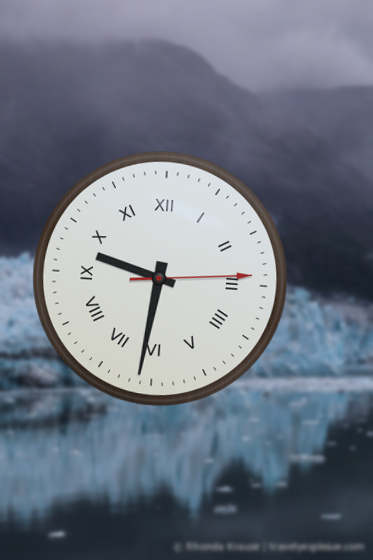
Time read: 9.31.14
